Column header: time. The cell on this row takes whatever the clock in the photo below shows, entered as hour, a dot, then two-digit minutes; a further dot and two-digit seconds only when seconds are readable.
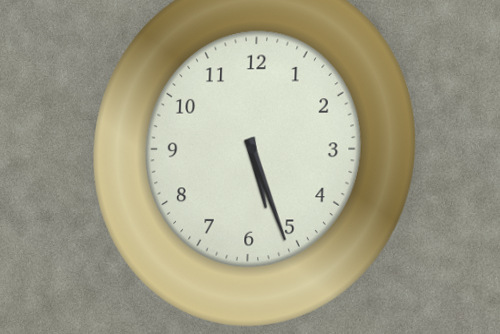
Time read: 5.26
